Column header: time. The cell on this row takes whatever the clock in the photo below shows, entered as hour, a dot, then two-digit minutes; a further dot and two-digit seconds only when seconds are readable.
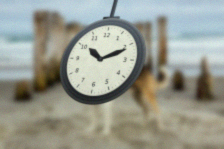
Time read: 10.11
